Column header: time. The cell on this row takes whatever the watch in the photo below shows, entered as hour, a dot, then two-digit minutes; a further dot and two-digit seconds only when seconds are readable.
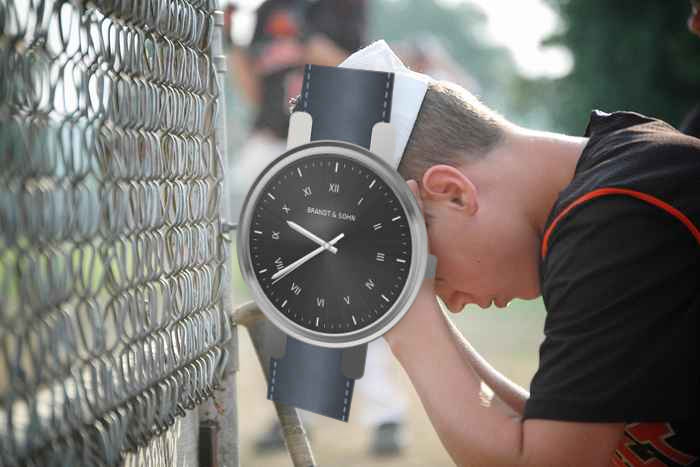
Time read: 9.38.38
